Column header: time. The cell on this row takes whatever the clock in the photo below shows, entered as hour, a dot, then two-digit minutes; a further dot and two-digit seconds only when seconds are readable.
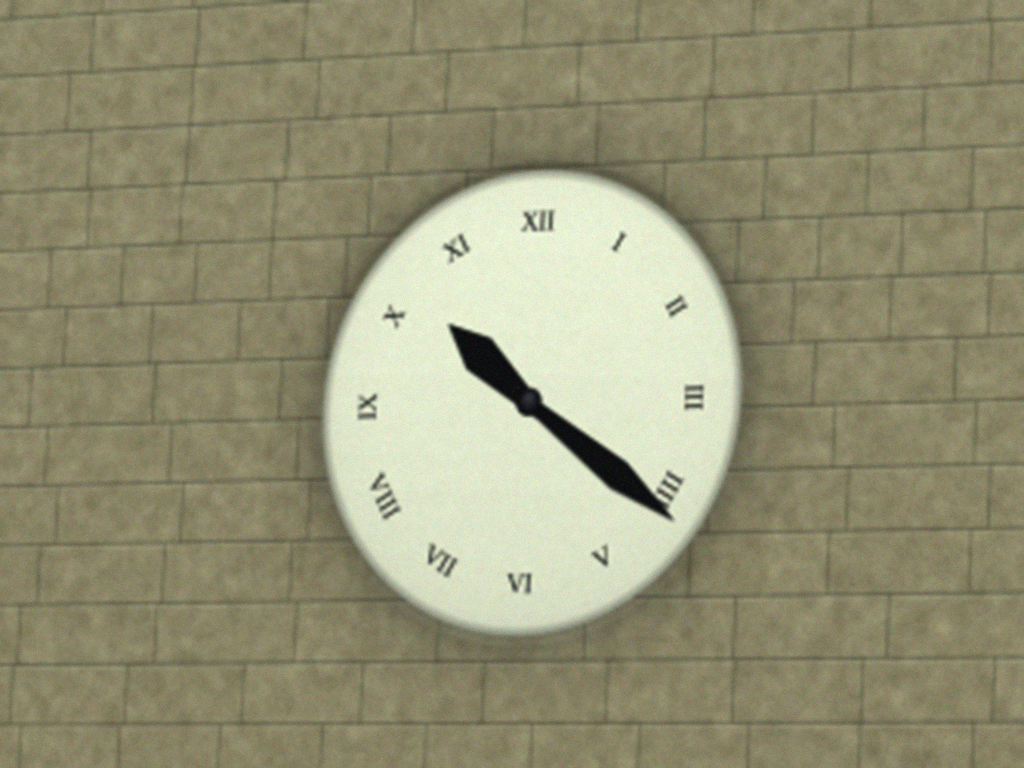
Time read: 10.21
